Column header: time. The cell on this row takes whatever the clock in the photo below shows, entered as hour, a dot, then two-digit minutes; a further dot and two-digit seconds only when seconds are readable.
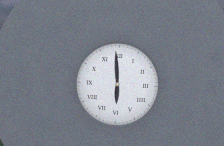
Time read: 5.59
